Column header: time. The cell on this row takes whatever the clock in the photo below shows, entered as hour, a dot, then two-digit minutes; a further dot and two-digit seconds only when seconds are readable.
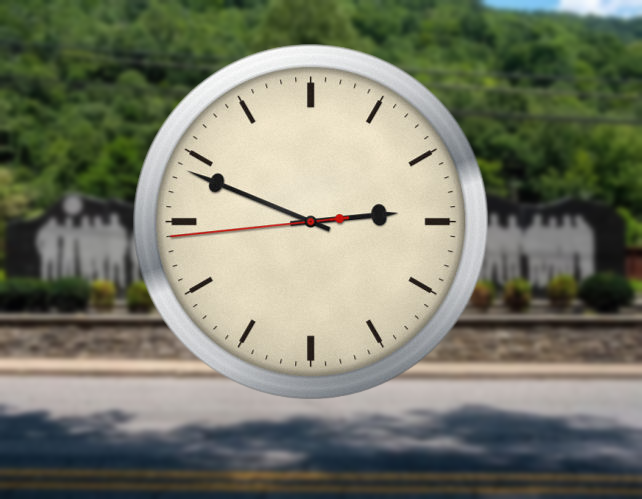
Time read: 2.48.44
